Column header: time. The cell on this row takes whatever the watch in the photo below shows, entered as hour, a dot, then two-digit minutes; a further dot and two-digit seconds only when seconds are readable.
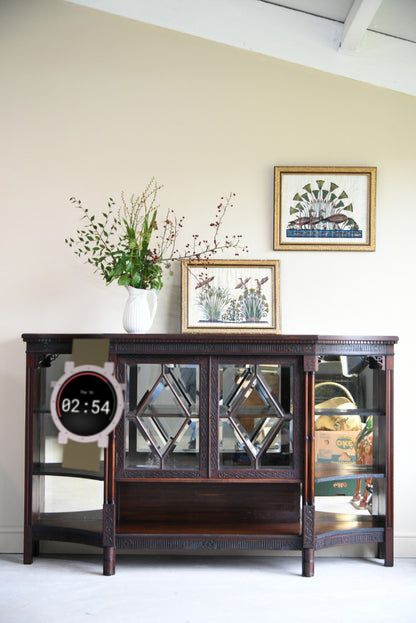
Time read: 2.54
